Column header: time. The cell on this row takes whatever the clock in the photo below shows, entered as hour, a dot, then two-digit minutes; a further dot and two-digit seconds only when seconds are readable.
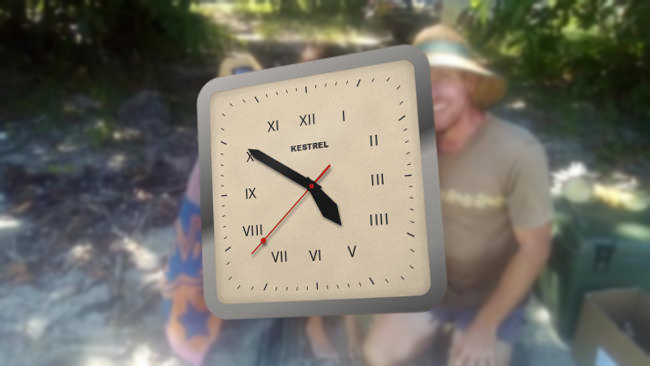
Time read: 4.50.38
